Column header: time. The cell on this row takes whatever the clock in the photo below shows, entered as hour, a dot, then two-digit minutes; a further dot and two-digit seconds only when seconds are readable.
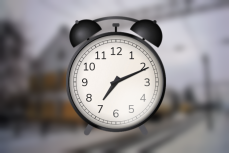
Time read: 7.11
